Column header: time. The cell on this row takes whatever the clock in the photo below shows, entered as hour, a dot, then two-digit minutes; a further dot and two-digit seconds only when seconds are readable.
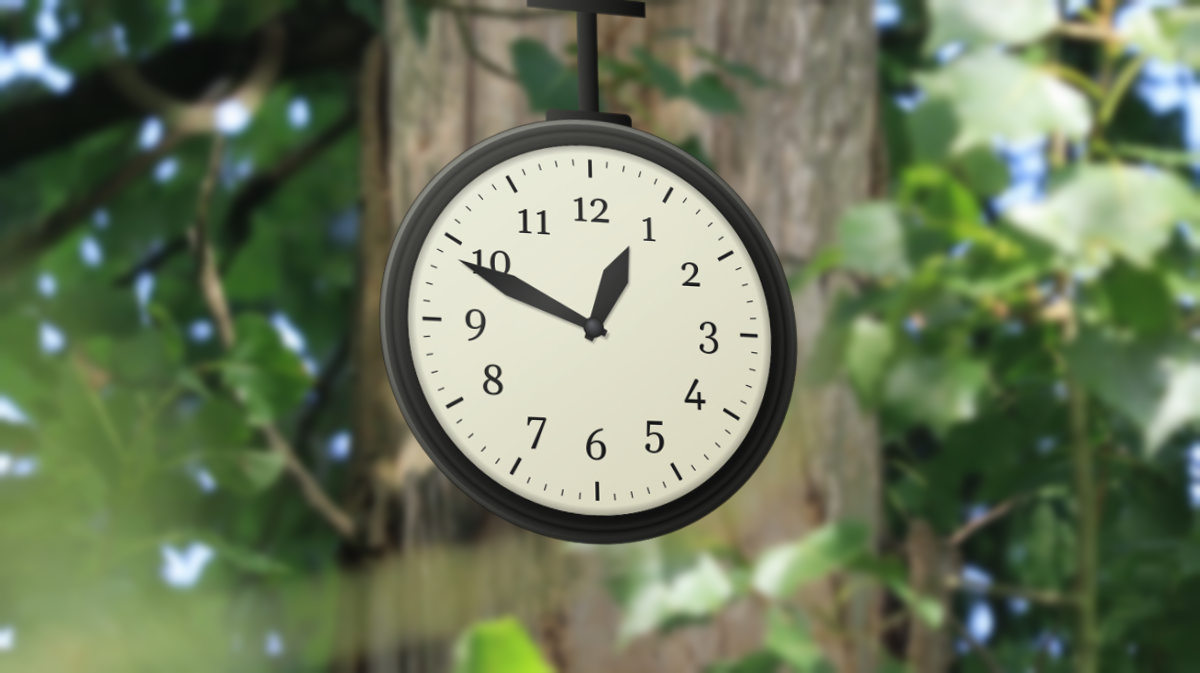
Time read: 12.49
